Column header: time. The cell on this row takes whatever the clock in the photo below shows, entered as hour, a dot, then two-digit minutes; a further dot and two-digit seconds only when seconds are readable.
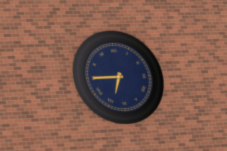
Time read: 6.45
